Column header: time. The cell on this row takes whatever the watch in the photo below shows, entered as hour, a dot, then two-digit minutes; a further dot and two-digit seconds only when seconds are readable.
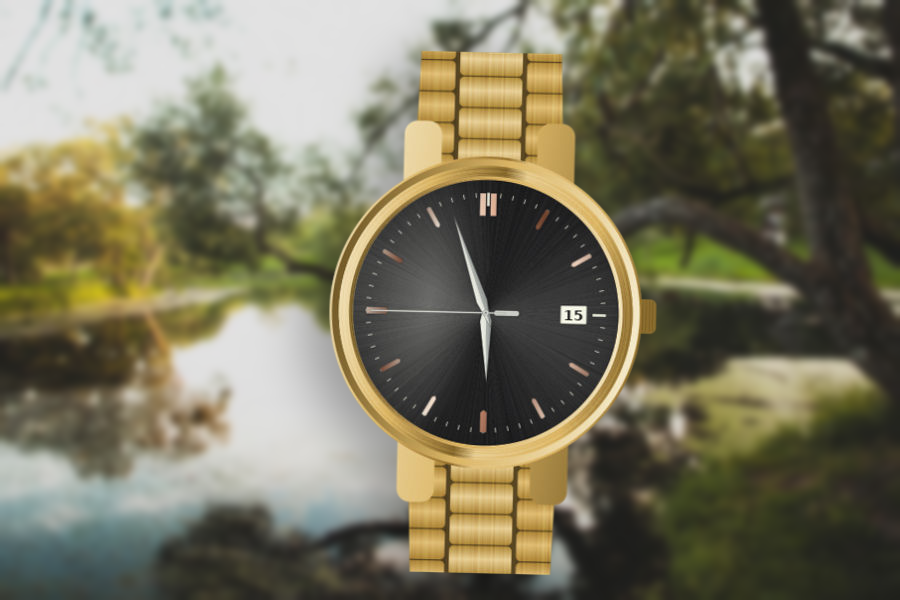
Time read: 5.56.45
